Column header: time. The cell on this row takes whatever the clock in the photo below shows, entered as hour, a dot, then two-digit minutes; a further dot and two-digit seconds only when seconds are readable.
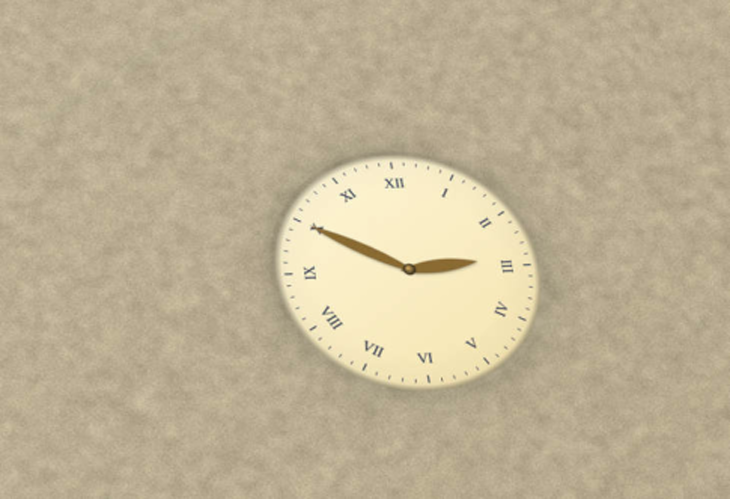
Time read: 2.50
